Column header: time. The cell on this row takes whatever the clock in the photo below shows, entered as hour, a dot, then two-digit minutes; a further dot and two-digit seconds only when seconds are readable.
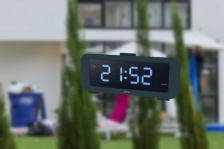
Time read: 21.52
